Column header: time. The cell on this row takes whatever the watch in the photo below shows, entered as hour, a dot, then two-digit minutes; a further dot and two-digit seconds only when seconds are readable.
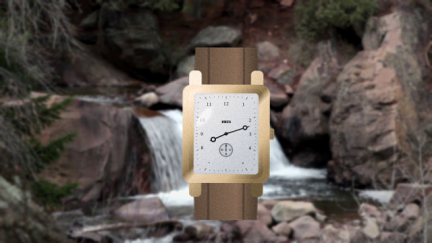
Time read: 8.12
